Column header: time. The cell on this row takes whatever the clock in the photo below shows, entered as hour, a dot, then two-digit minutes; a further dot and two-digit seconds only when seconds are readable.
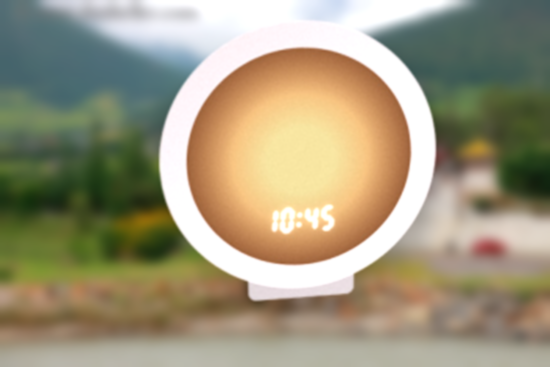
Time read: 10.45
